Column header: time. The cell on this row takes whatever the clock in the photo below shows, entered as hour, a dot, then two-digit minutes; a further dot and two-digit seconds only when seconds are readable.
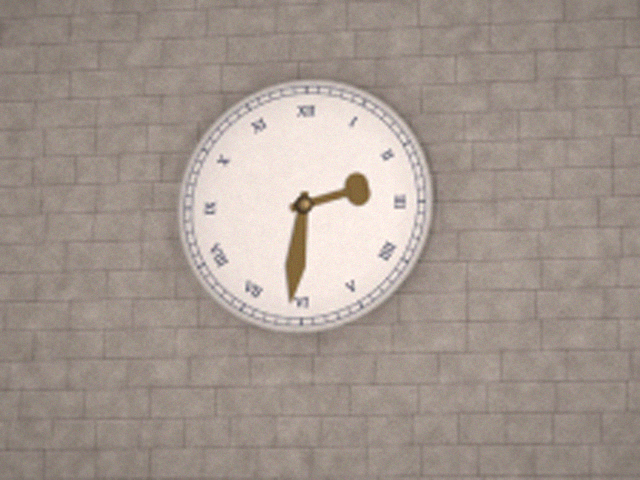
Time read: 2.31
